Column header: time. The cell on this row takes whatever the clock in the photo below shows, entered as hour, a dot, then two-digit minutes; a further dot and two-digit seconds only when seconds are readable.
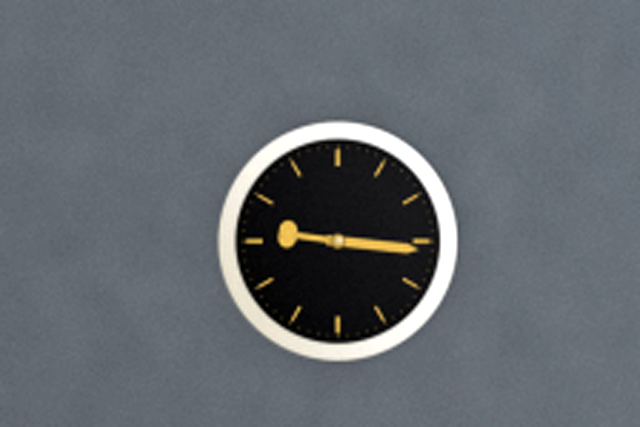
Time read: 9.16
